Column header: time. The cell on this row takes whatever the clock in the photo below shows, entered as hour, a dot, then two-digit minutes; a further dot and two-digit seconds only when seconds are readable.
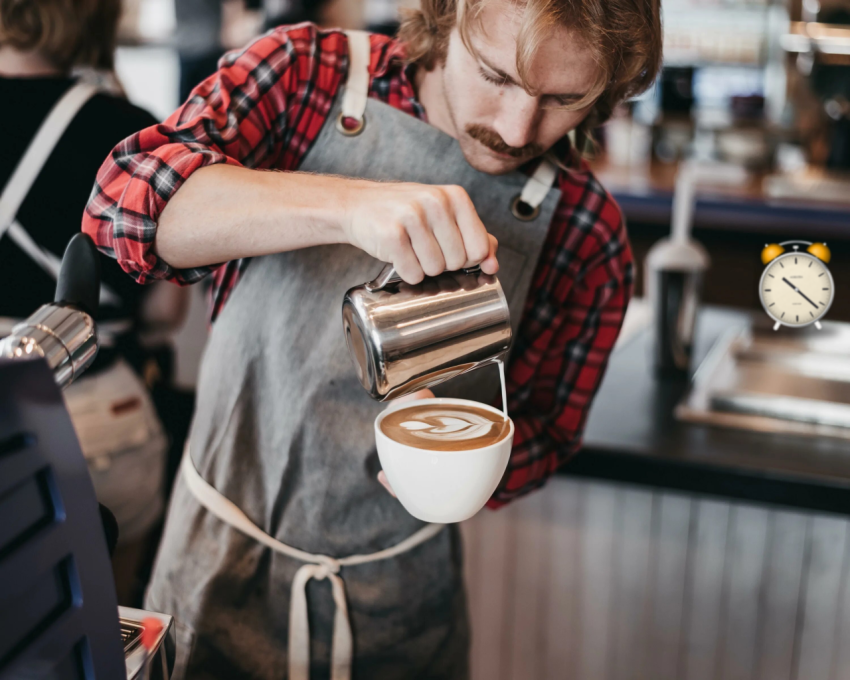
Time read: 10.22
